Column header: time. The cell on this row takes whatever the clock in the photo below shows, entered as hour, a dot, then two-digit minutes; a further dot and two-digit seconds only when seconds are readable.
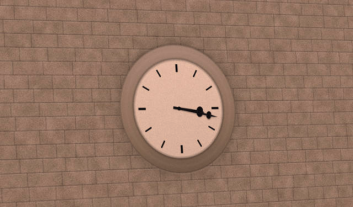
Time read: 3.17
